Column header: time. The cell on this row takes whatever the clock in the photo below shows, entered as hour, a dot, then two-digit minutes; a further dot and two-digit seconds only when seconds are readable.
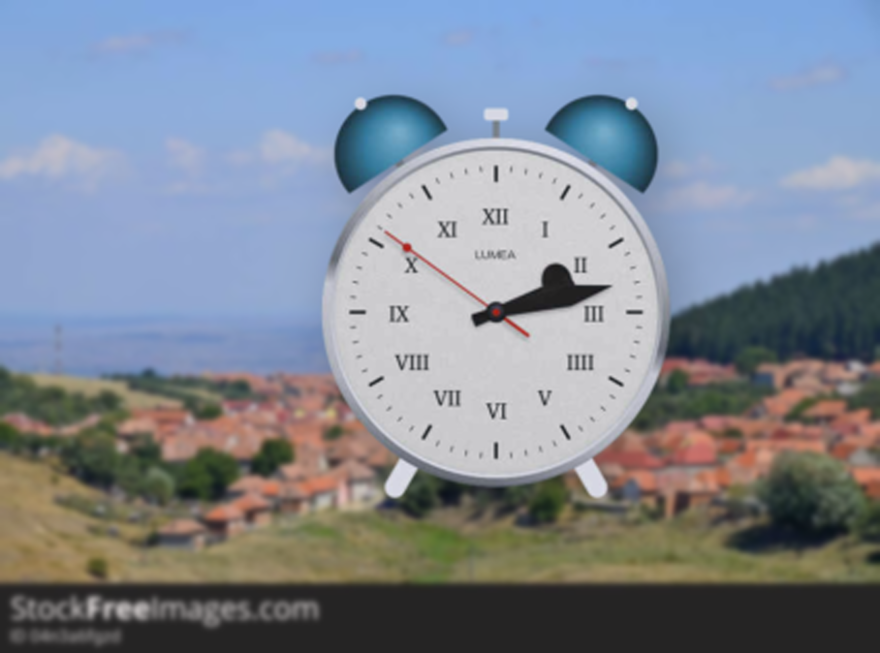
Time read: 2.12.51
